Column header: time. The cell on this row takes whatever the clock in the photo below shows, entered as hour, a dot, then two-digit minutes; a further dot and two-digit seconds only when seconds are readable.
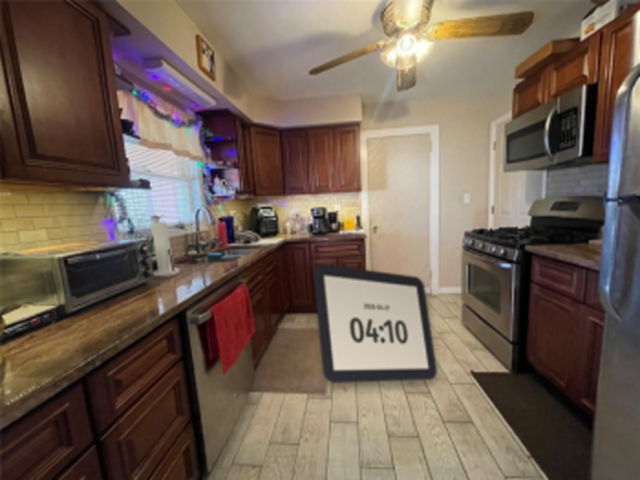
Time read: 4.10
